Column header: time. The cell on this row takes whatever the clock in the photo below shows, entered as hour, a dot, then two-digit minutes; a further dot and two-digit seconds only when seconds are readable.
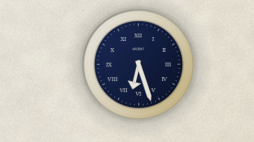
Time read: 6.27
